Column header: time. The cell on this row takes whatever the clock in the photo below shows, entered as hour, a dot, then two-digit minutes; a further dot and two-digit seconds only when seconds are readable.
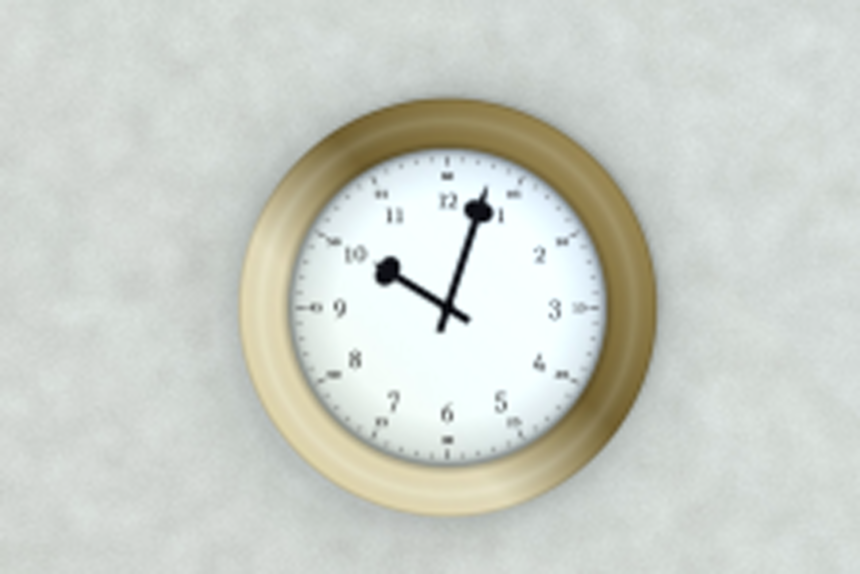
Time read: 10.03
